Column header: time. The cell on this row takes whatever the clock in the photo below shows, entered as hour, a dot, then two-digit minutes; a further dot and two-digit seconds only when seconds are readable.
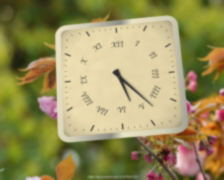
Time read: 5.23
